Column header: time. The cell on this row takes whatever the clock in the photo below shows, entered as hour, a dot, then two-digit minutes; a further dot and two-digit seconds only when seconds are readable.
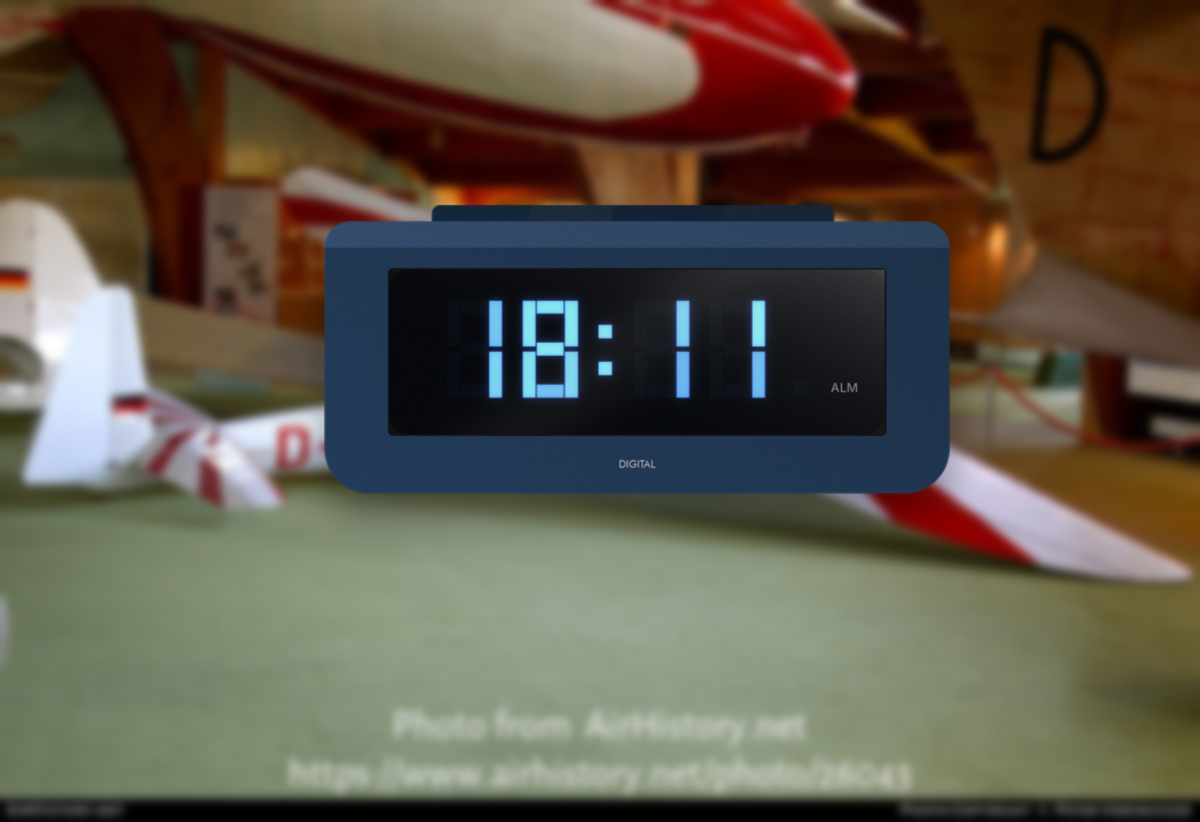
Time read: 18.11
